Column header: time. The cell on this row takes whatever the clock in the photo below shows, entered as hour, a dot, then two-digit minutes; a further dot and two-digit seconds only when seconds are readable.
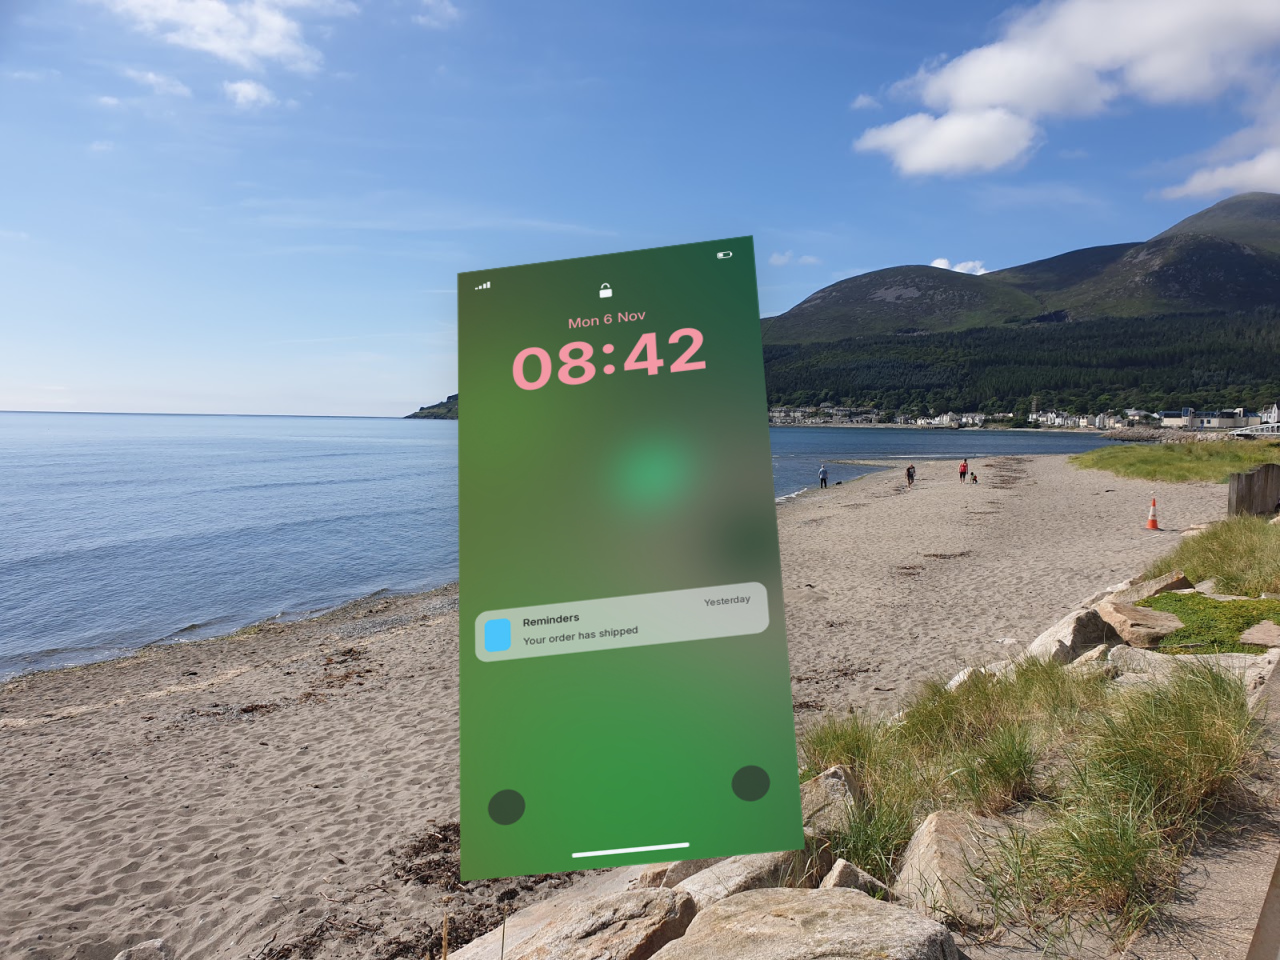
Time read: 8.42
